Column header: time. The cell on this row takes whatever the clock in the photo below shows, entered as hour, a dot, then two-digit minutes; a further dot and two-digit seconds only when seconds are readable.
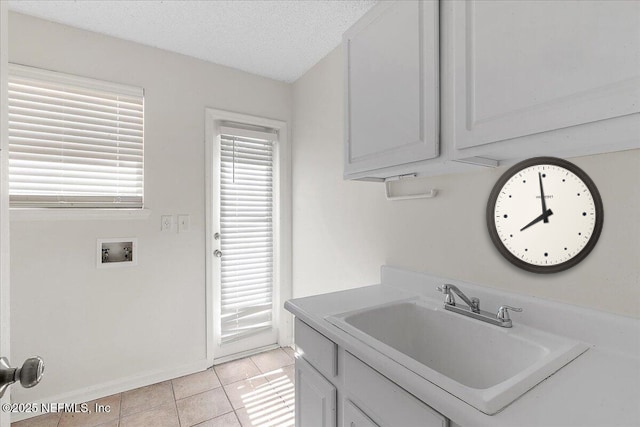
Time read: 7.59
